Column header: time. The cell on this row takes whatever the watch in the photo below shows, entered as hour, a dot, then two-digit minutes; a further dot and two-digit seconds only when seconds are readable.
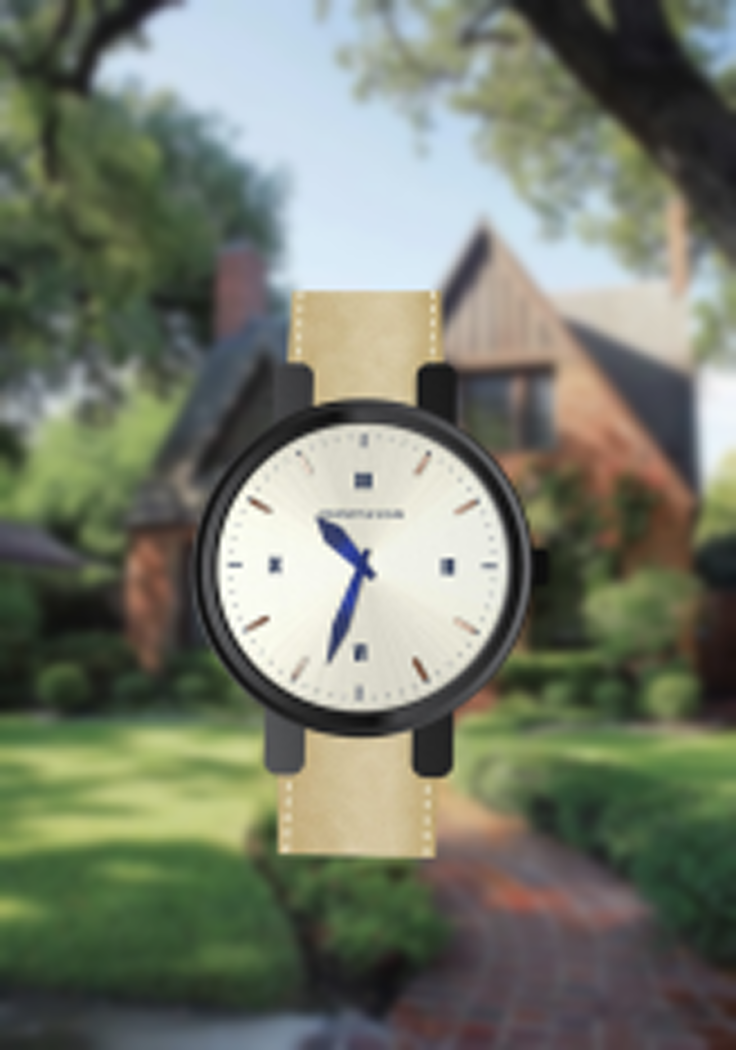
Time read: 10.33
